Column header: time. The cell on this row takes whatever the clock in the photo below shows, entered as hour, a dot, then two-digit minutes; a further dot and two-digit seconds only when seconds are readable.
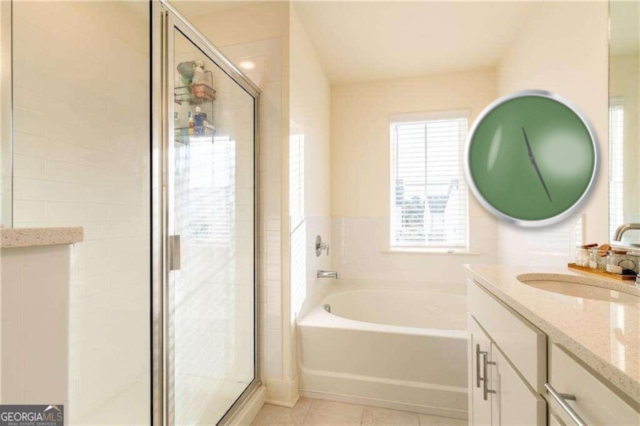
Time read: 11.26
